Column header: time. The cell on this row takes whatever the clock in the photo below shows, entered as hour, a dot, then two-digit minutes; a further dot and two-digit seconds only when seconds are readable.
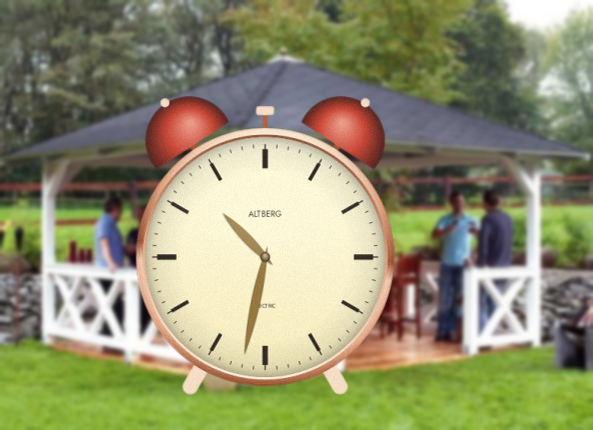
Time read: 10.32
